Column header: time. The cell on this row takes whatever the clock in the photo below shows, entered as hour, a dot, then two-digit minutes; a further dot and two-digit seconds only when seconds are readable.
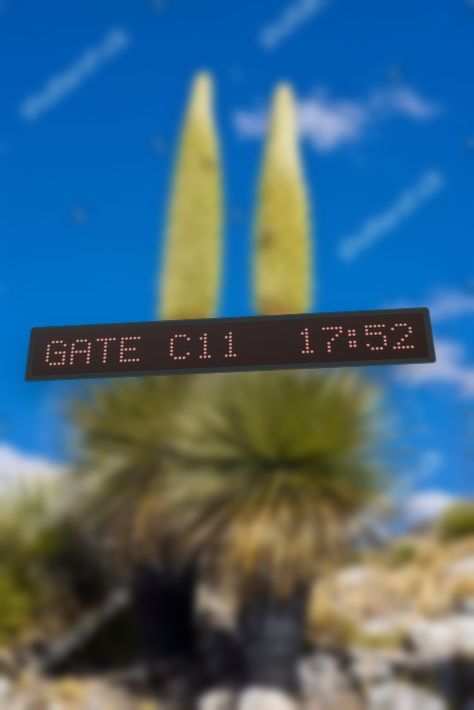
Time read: 17.52
